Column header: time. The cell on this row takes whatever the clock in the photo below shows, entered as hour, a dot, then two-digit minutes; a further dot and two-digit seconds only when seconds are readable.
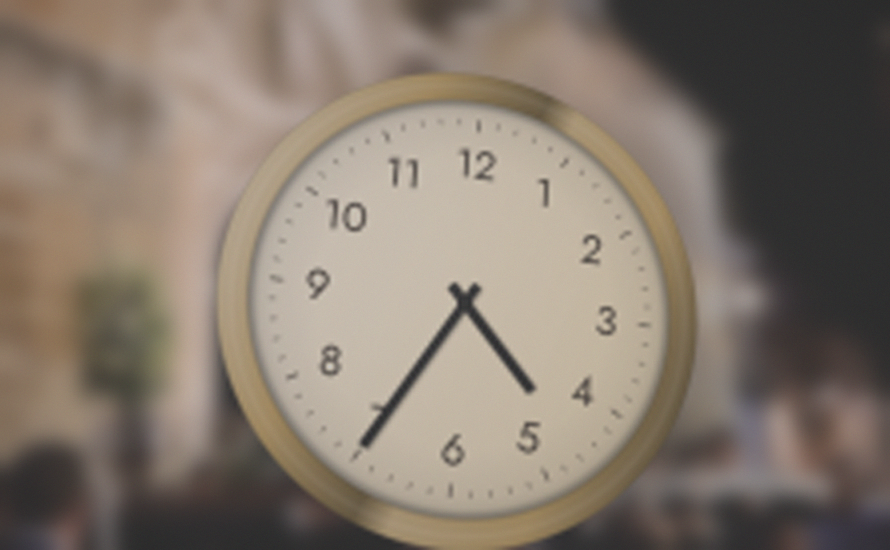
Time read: 4.35
